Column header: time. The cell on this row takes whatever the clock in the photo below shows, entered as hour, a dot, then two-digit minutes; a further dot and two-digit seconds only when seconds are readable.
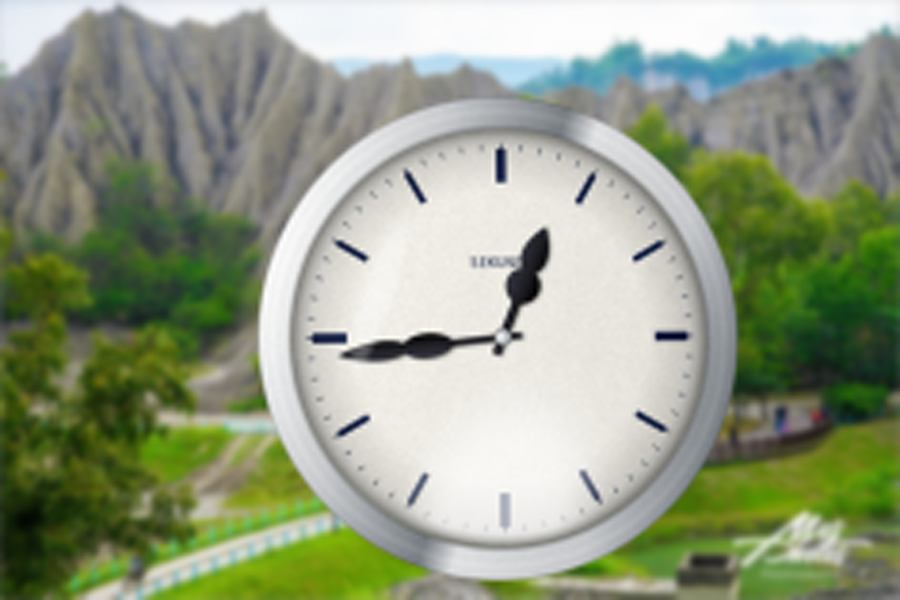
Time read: 12.44
